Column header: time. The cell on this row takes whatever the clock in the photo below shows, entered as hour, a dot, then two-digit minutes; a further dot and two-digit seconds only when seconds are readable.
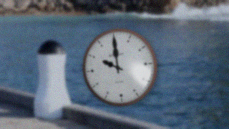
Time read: 10.00
